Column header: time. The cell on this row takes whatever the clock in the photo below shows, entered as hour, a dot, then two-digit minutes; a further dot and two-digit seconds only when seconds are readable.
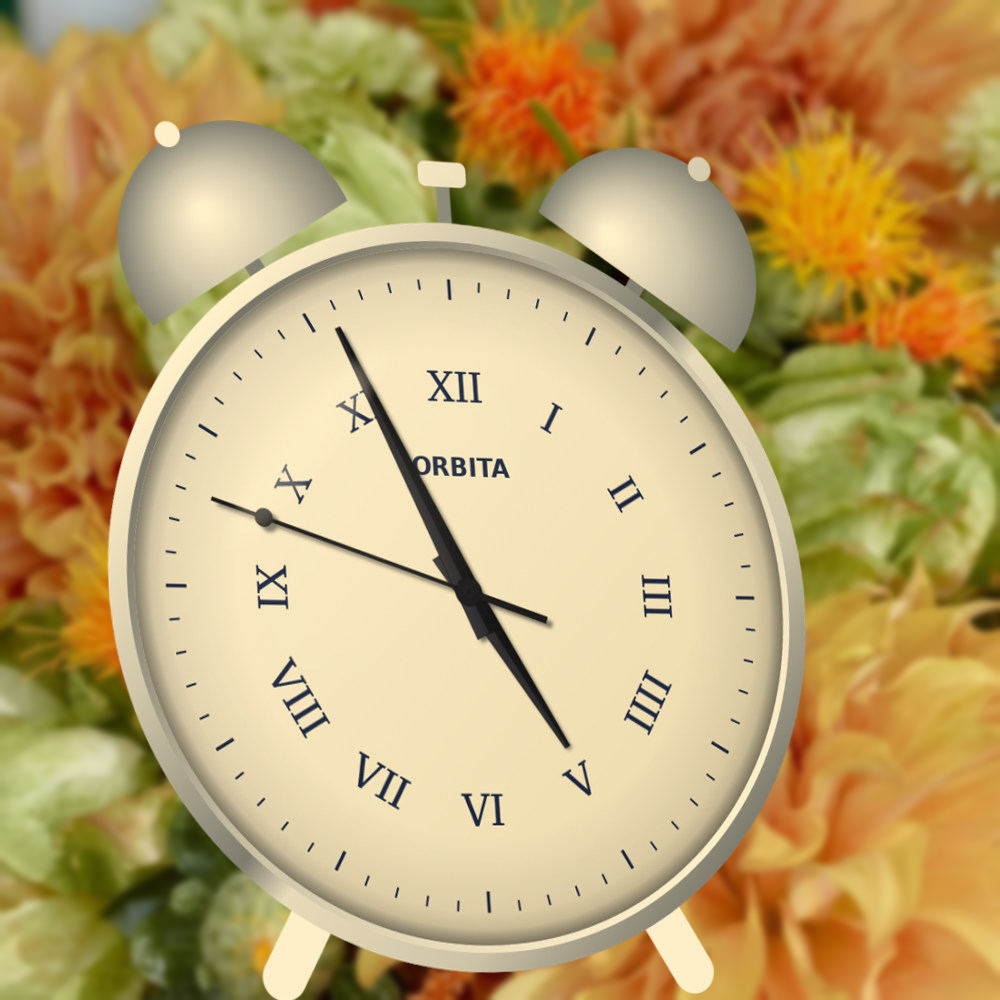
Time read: 4.55.48
